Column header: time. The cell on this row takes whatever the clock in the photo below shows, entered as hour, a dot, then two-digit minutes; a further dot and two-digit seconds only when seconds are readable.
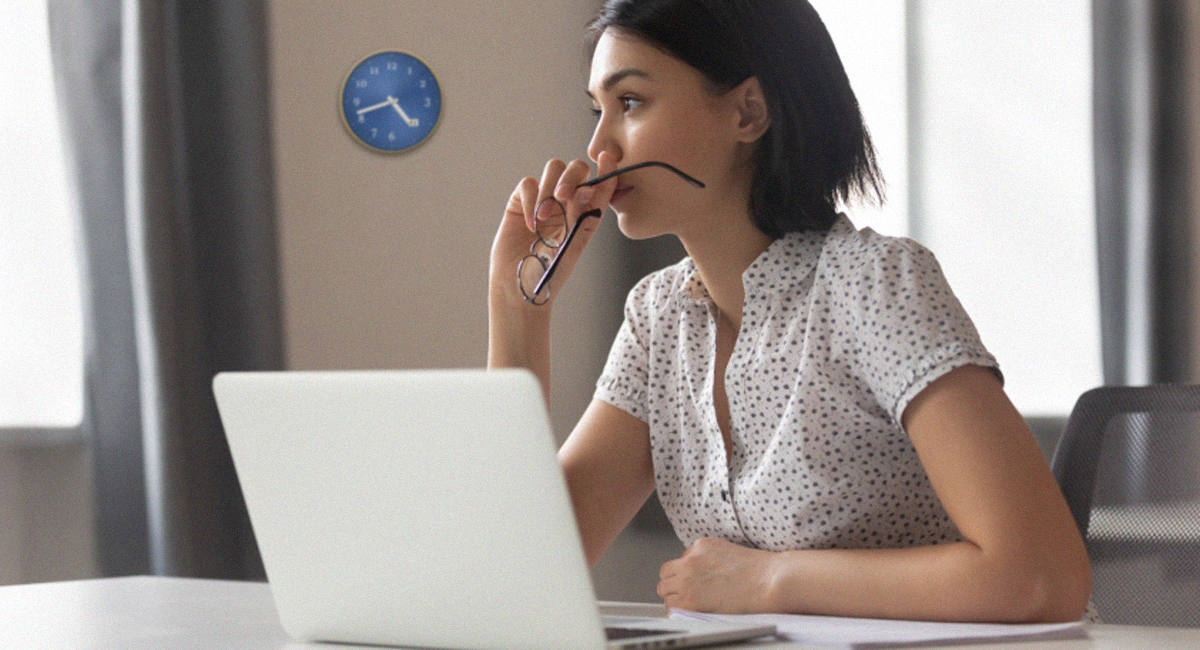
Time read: 4.42
